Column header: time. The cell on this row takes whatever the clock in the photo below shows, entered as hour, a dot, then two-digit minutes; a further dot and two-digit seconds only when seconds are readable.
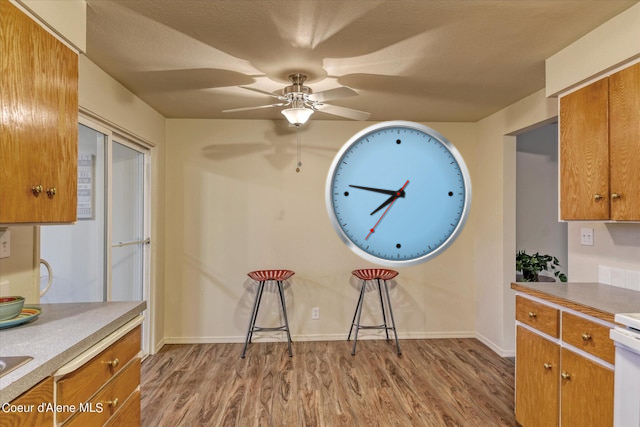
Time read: 7.46.36
